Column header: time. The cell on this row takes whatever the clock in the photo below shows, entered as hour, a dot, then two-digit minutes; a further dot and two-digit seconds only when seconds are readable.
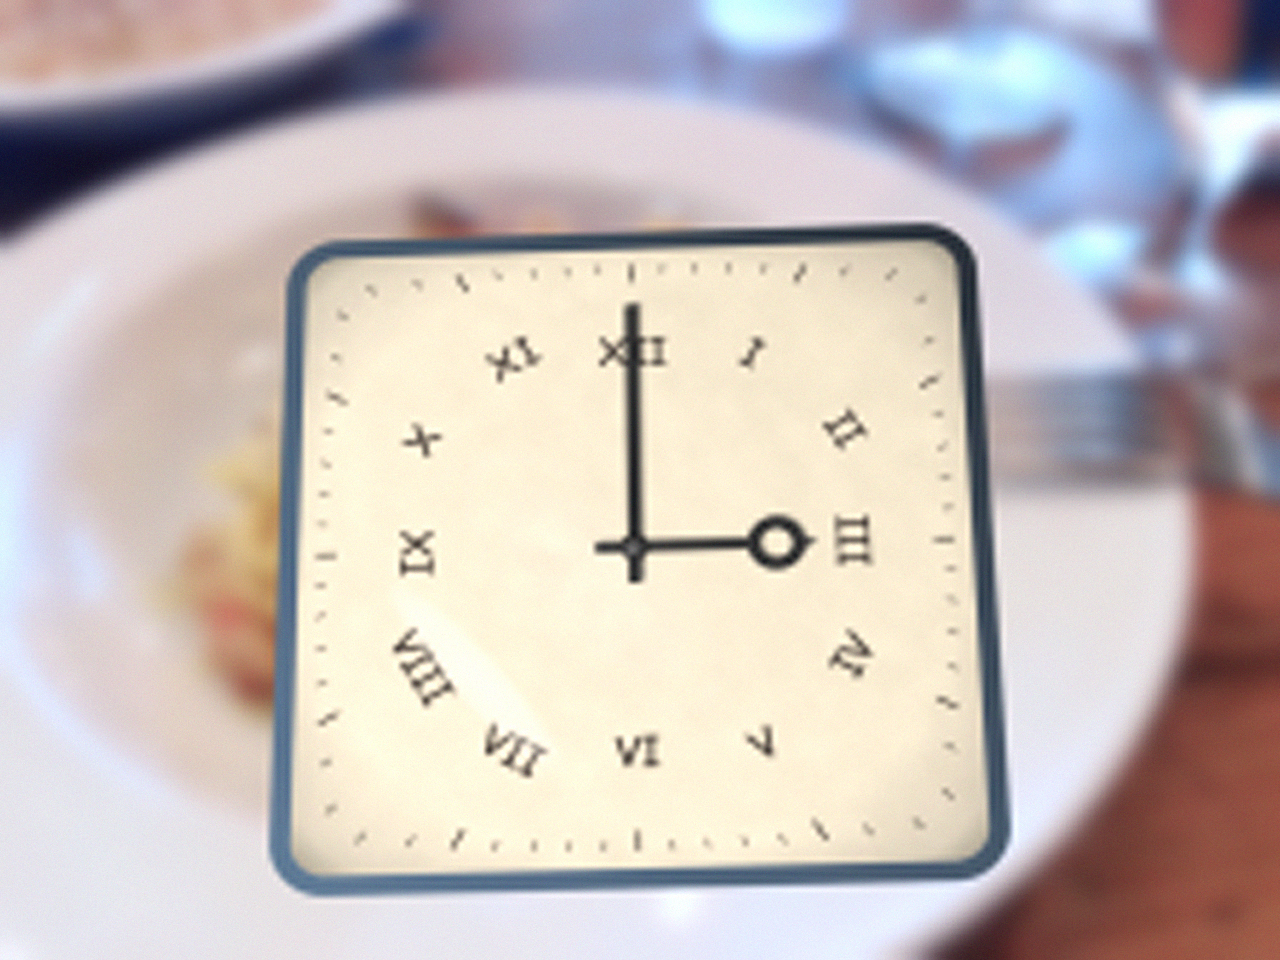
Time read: 3.00
